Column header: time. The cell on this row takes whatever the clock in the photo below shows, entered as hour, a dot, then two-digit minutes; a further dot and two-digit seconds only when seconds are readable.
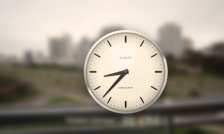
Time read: 8.37
